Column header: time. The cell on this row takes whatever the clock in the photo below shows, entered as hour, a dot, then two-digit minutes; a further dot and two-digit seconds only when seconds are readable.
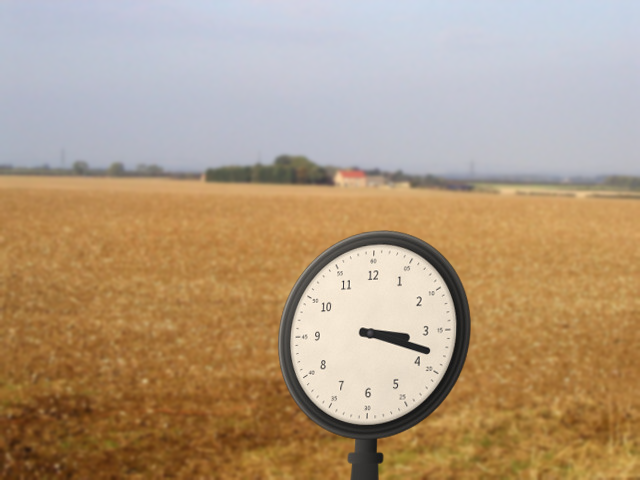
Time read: 3.18
